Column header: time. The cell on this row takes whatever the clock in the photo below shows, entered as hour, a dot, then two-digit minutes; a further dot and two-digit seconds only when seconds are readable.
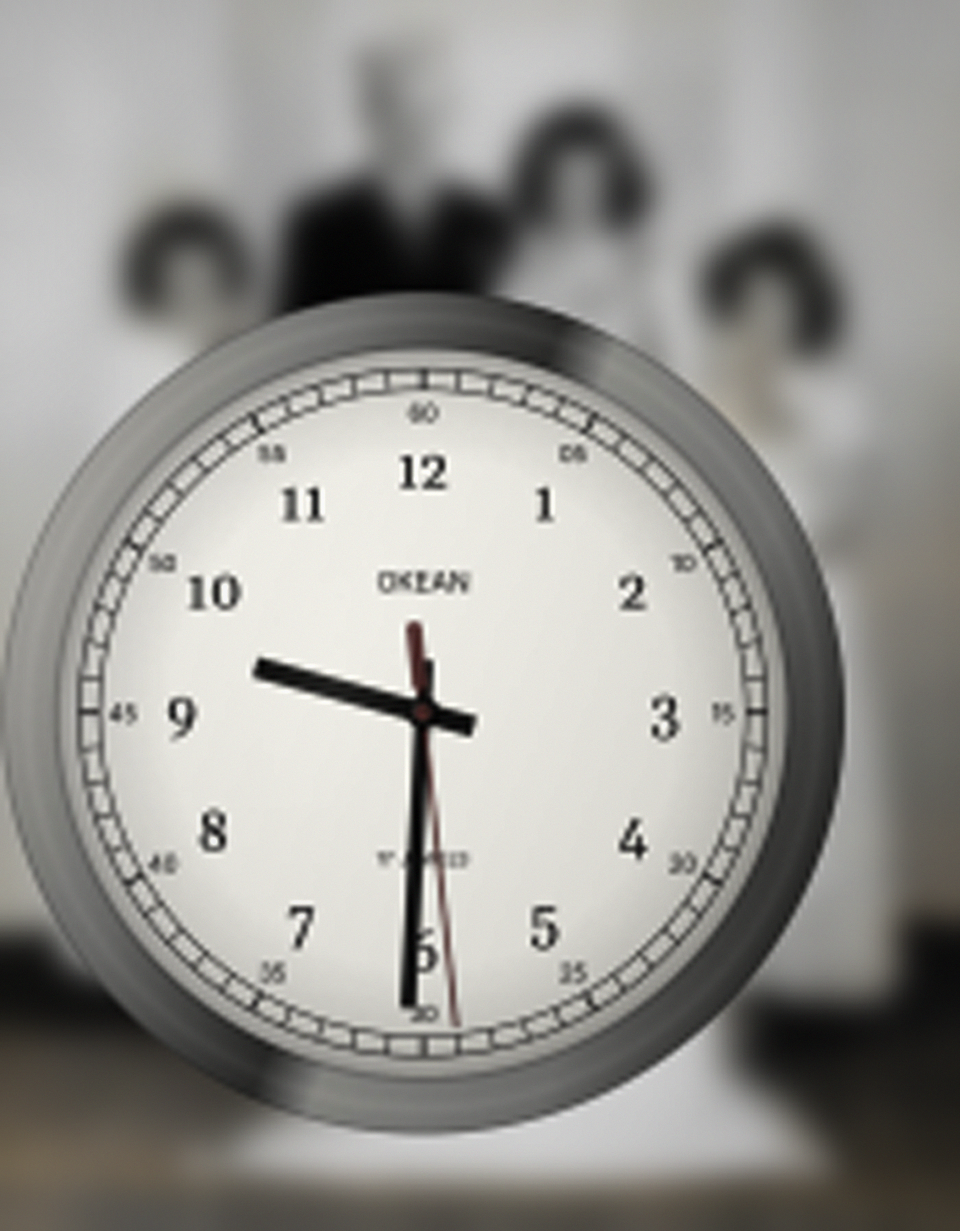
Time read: 9.30.29
